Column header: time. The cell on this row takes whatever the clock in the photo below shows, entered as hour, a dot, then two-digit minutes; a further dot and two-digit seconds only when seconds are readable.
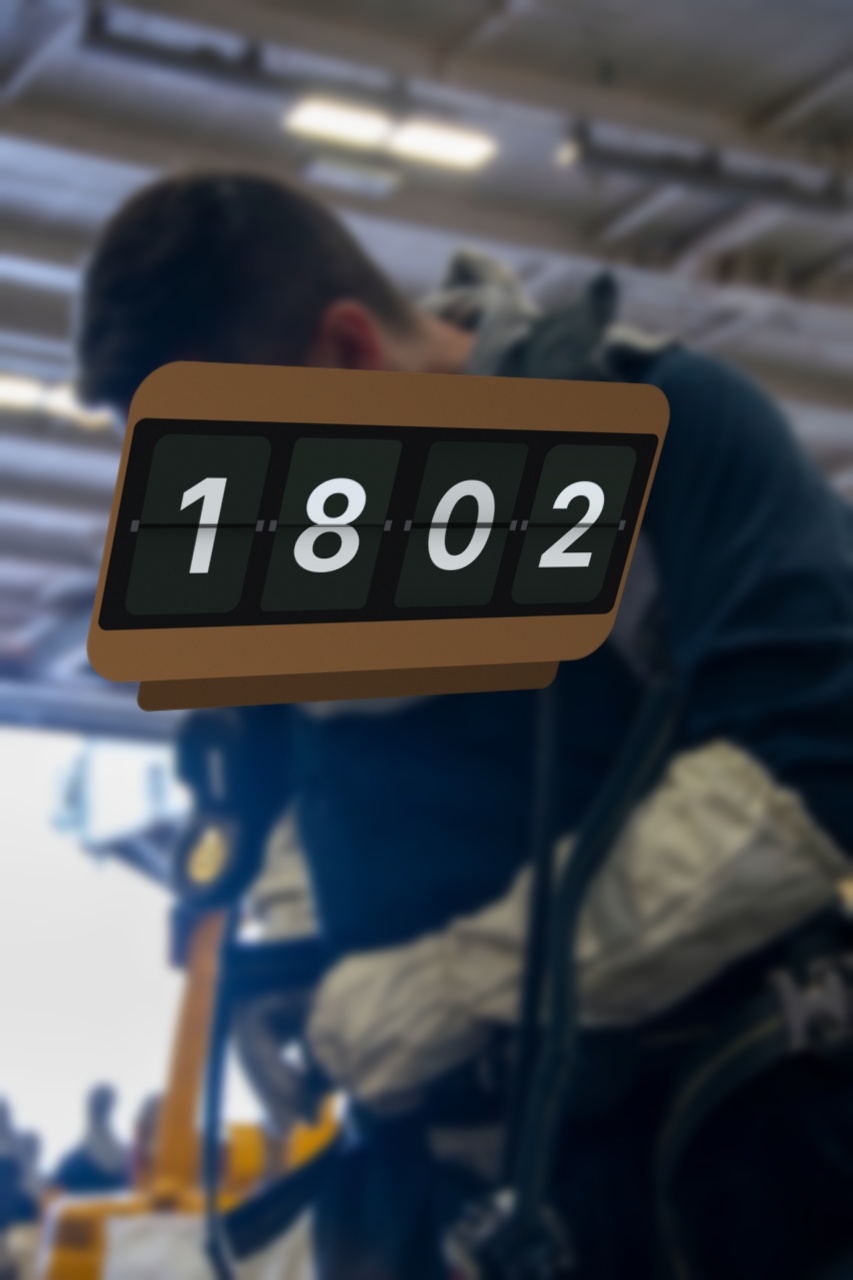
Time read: 18.02
